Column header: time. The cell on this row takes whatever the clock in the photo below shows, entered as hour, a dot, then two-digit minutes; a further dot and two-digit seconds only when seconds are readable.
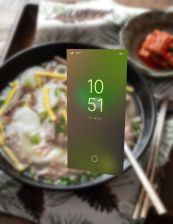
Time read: 10.51
